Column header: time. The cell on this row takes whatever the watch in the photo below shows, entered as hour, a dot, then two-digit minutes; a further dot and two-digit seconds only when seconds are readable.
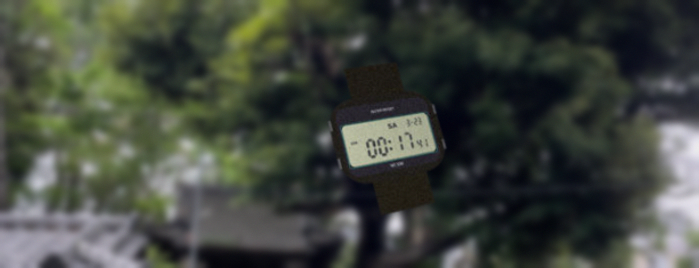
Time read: 0.17.41
